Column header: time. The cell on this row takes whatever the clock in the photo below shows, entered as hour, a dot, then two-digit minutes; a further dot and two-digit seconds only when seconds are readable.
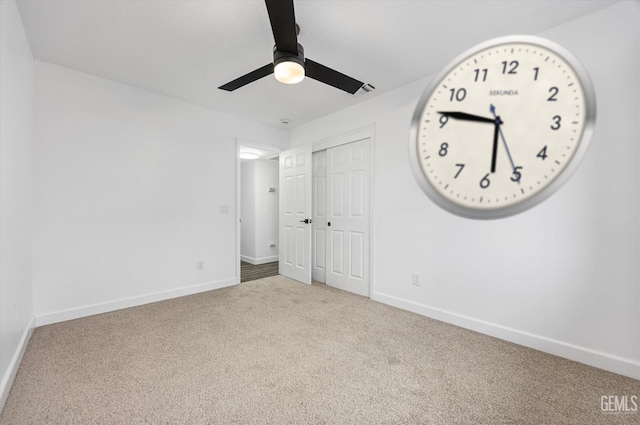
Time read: 5.46.25
